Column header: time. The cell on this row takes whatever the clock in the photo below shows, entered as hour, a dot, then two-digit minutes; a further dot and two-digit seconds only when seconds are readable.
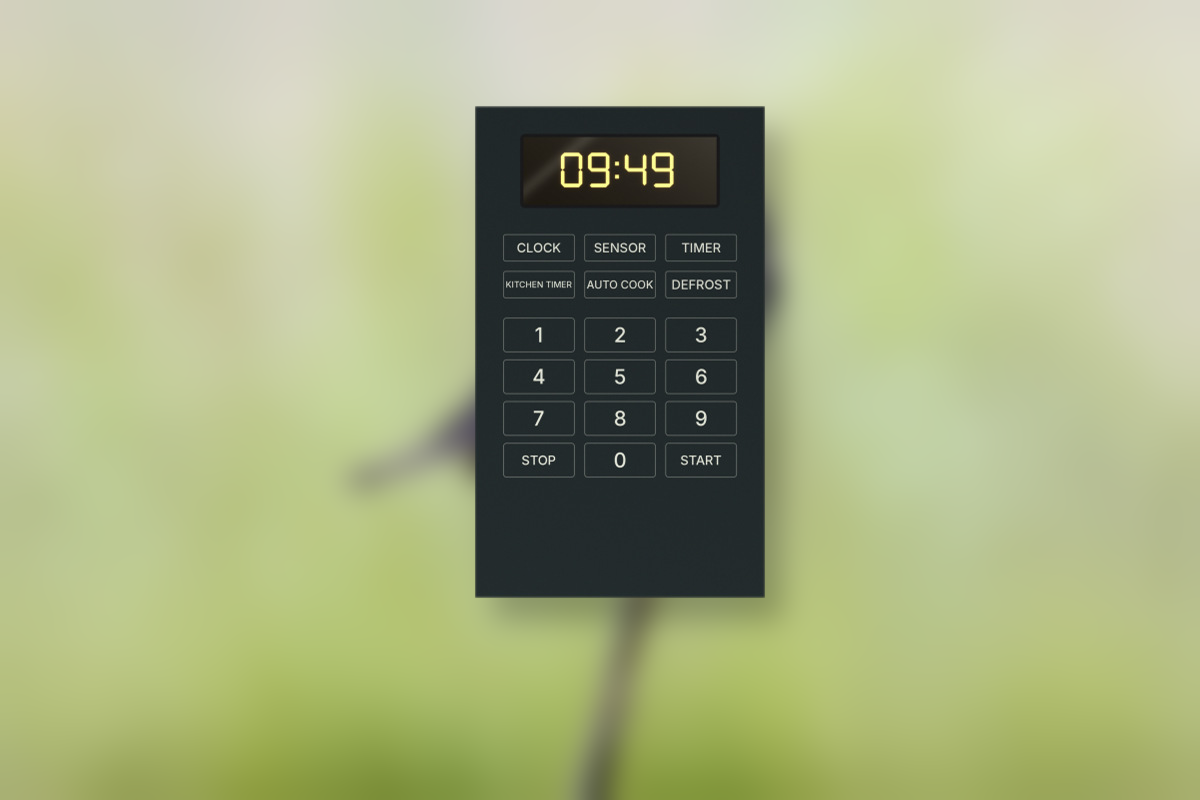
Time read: 9.49
